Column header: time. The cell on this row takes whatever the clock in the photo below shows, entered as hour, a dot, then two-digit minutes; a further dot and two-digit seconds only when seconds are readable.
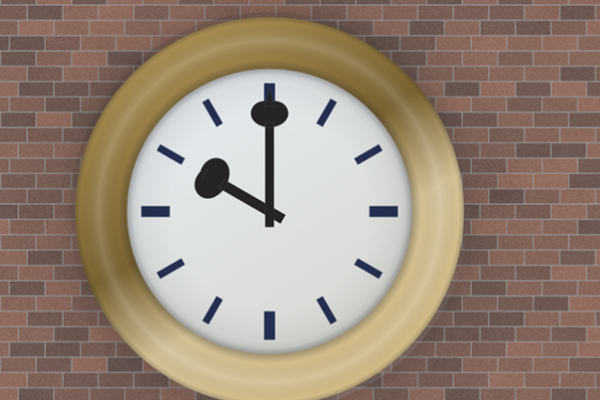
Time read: 10.00
